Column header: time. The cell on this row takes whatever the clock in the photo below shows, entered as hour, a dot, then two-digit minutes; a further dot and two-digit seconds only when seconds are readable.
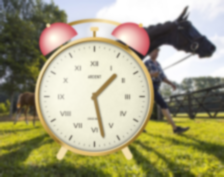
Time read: 1.28
